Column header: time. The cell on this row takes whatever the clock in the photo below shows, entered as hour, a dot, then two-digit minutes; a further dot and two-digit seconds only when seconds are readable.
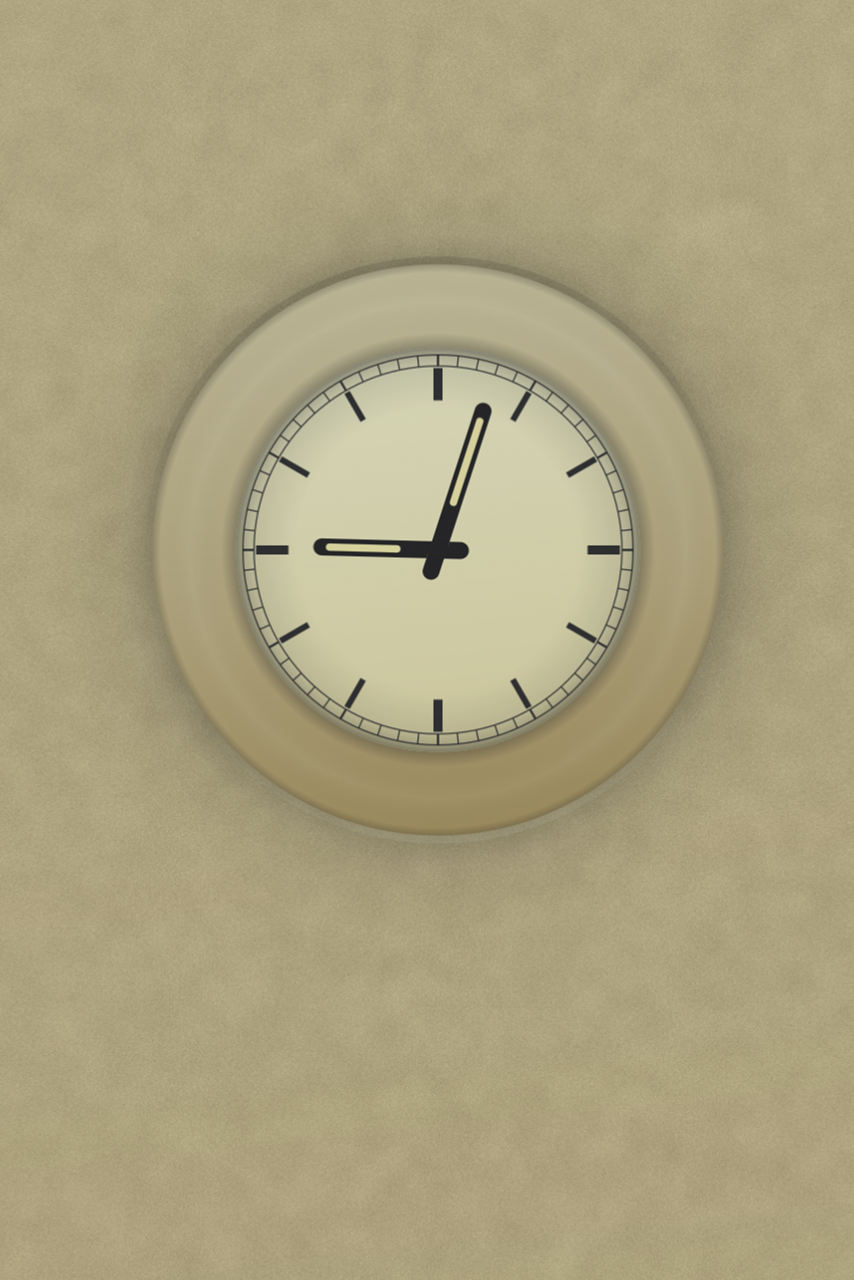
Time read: 9.03
